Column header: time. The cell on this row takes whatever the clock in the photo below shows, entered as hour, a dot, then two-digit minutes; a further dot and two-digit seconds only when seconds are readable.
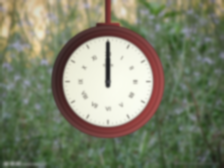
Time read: 12.00
